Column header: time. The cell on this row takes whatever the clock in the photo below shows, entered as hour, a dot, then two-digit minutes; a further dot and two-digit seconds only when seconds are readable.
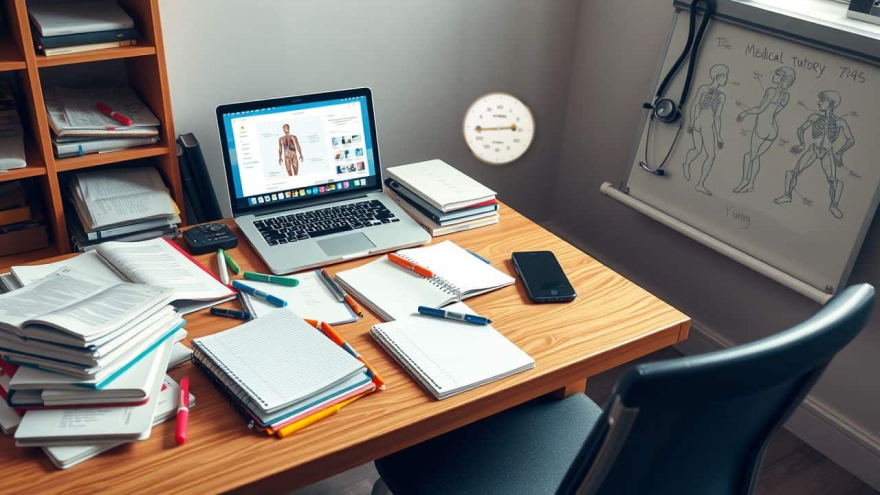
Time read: 2.44
